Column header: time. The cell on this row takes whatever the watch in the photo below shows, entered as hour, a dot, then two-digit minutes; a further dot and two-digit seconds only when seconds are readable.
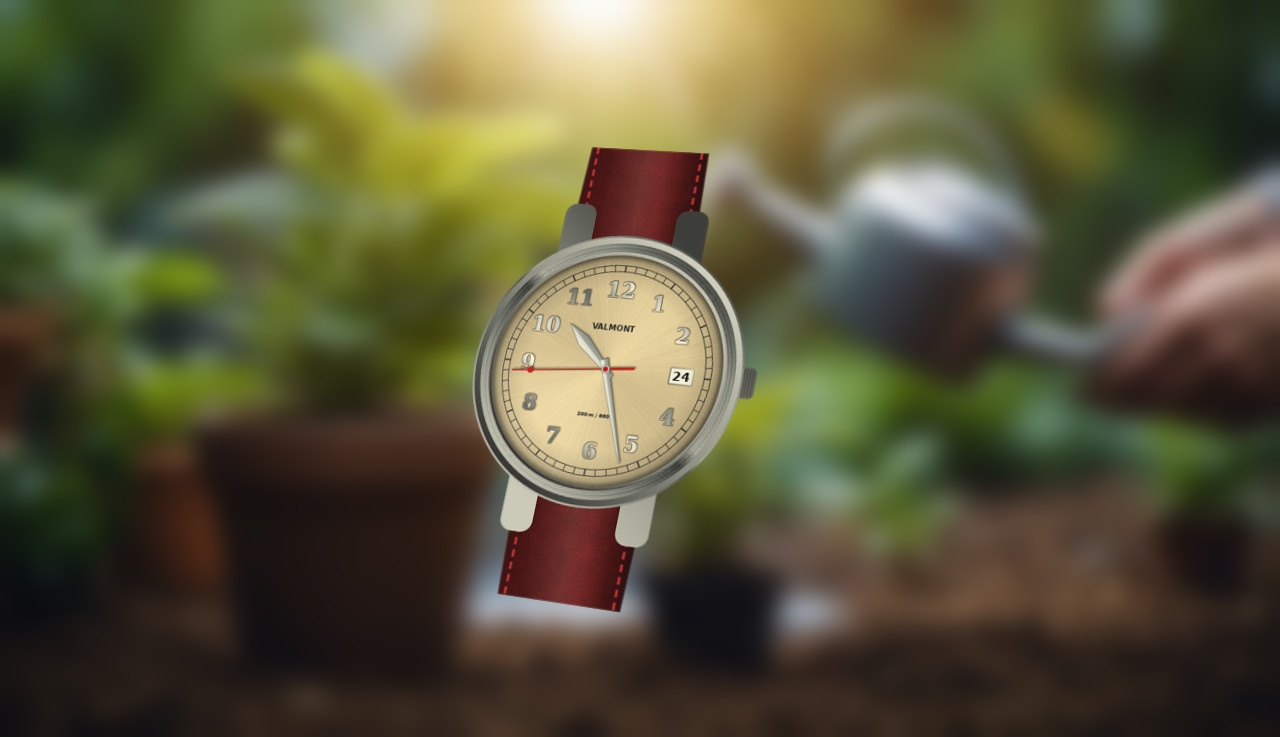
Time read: 10.26.44
